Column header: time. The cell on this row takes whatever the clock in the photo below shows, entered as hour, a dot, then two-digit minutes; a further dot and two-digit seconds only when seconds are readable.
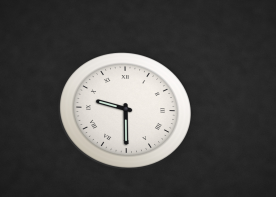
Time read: 9.30
